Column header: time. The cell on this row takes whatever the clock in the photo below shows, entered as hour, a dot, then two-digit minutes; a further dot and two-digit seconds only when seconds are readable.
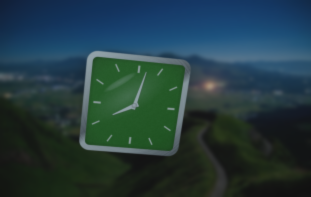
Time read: 8.02
